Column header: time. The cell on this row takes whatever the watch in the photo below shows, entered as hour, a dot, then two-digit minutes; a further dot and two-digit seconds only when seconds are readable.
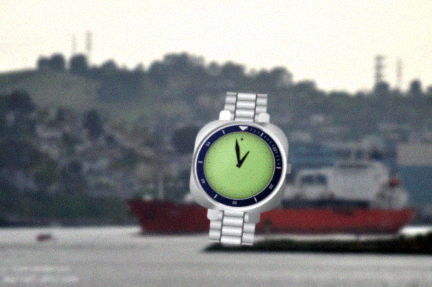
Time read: 12.58
